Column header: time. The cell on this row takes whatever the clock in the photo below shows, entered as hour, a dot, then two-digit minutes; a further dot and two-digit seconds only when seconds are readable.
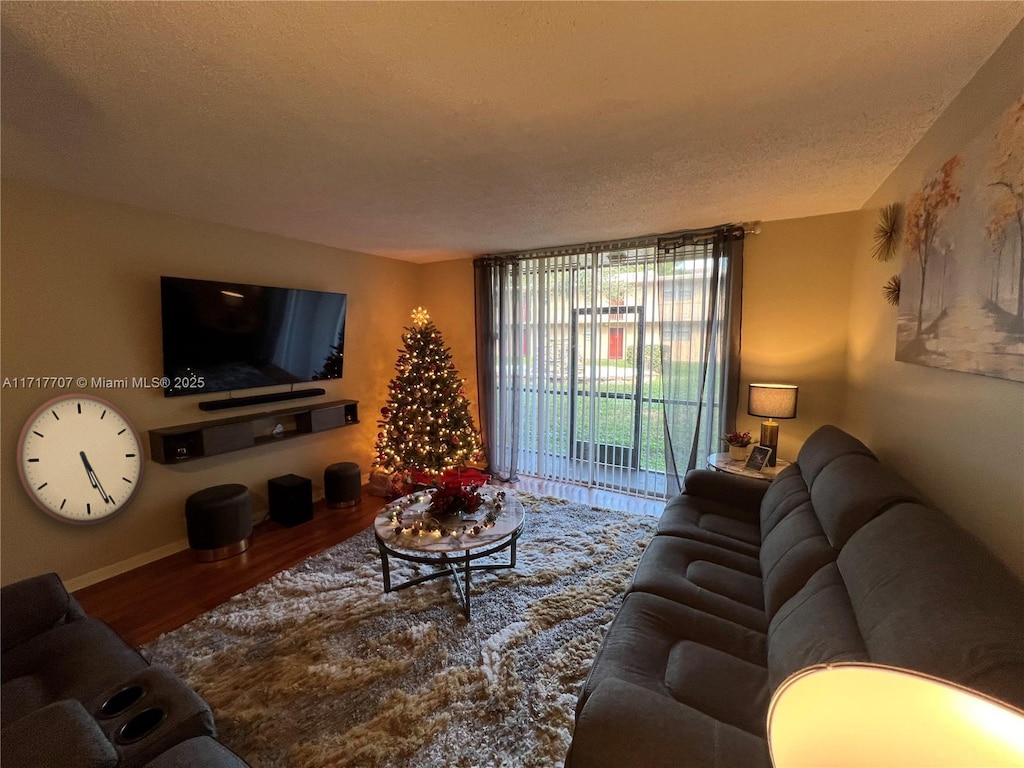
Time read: 5.26
